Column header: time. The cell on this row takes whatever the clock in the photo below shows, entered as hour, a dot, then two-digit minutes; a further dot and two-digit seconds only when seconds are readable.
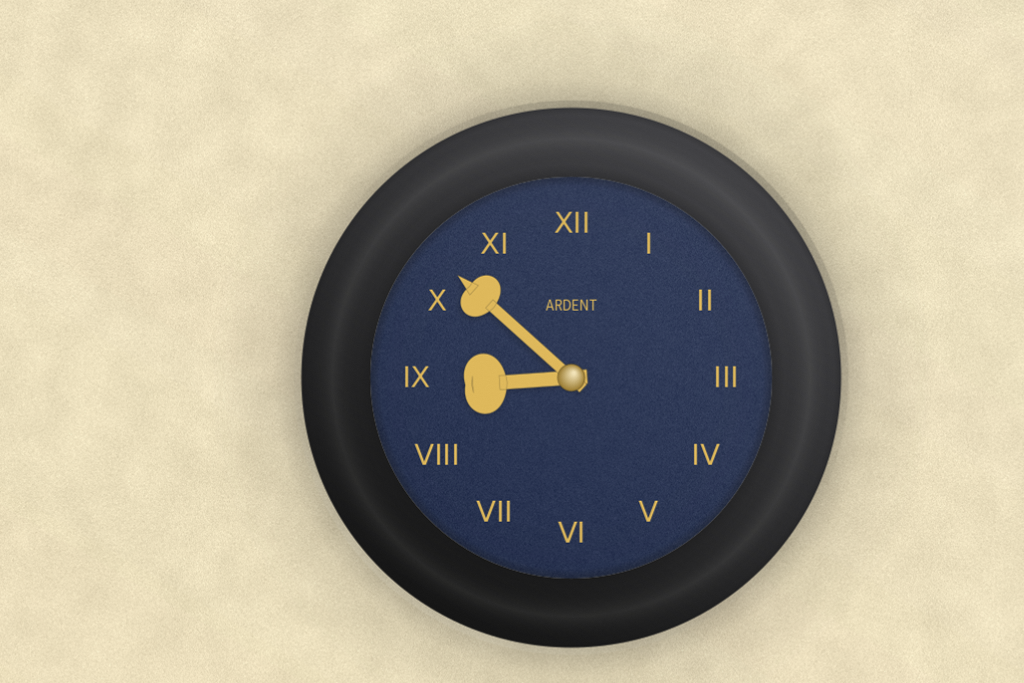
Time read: 8.52
